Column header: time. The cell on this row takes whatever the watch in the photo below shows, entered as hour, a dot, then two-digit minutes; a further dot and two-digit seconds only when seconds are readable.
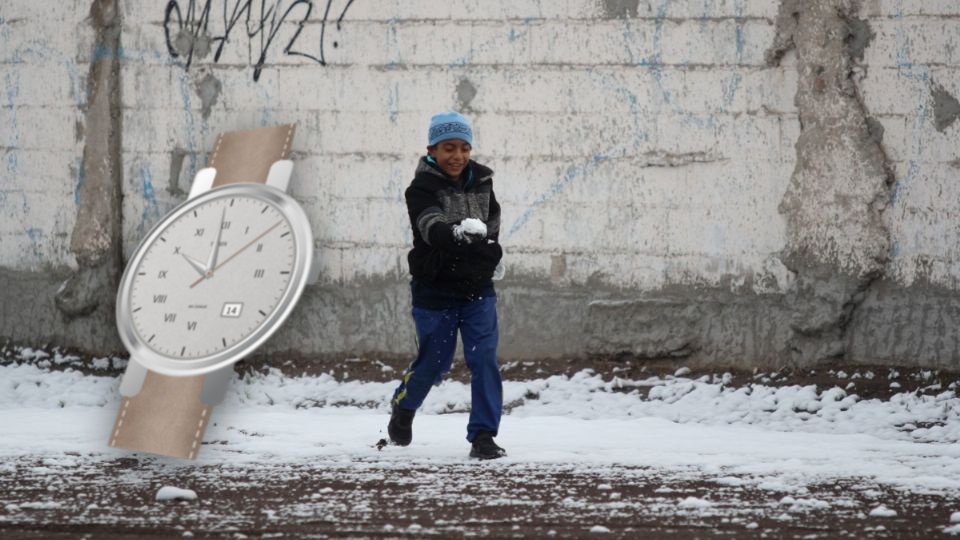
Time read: 9.59.08
